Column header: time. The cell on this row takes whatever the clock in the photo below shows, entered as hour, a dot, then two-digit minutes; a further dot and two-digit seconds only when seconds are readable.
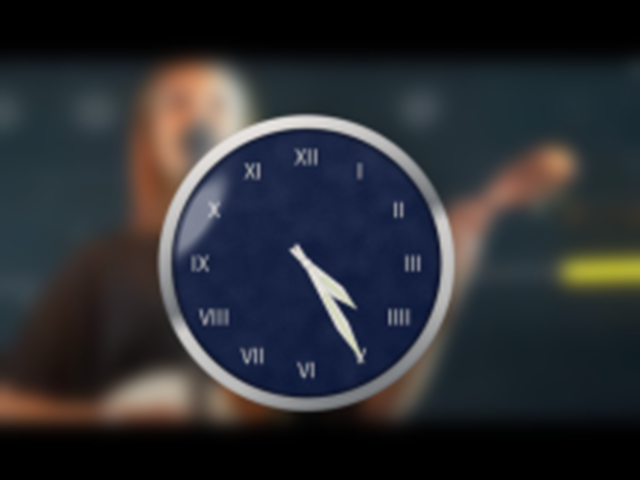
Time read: 4.25
